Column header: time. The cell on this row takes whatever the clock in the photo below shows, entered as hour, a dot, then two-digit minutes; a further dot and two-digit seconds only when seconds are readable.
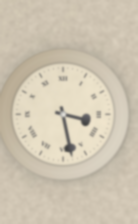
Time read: 3.28
